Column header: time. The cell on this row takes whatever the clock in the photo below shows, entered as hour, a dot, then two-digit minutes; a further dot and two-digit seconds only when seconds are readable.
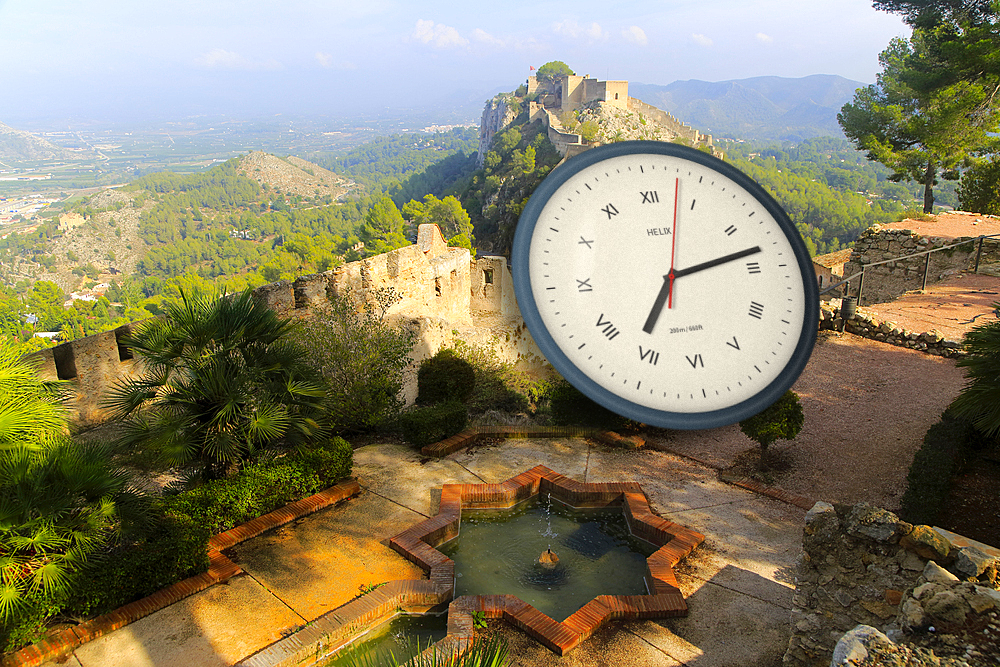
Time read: 7.13.03
